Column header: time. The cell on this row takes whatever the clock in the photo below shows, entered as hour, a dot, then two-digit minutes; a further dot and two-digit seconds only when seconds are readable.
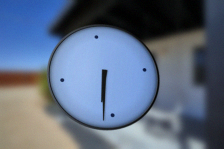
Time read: 6.32
